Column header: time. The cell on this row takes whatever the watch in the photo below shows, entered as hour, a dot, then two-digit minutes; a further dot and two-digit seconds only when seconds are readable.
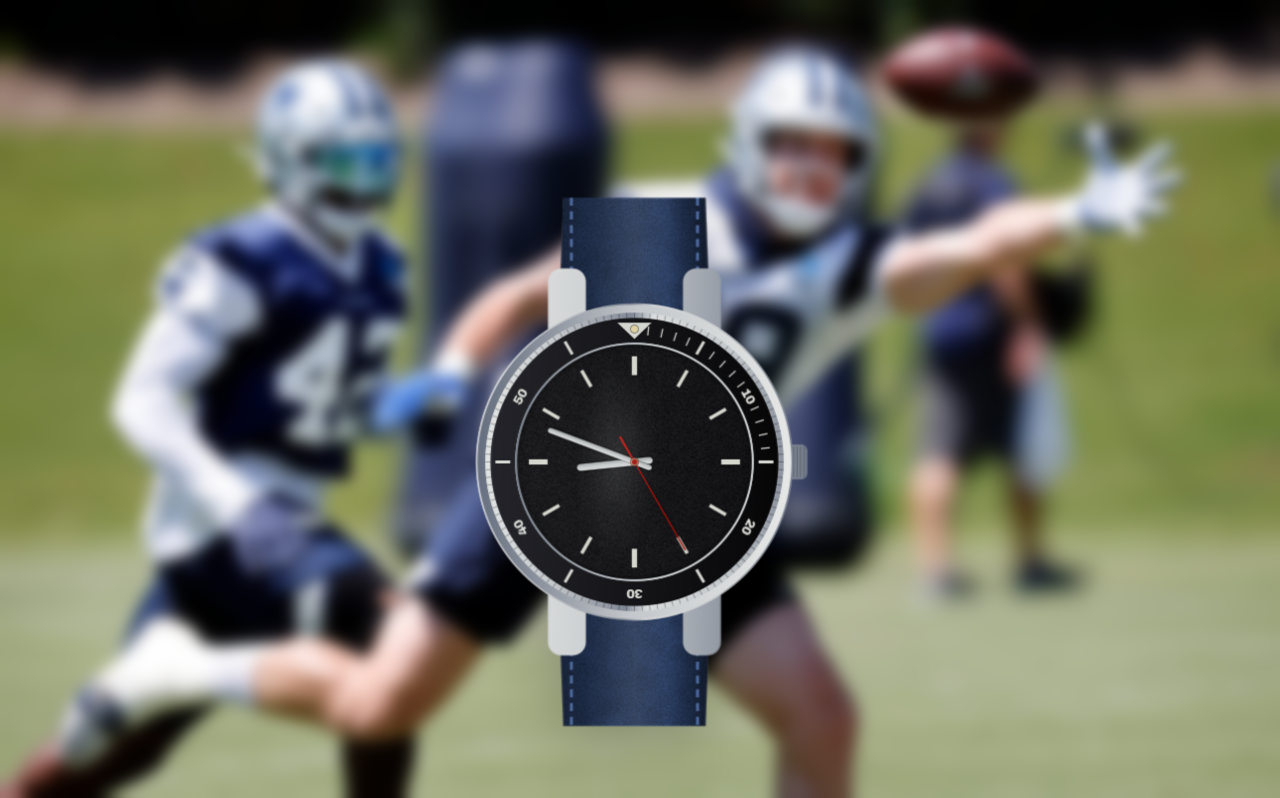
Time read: 8.48.25
